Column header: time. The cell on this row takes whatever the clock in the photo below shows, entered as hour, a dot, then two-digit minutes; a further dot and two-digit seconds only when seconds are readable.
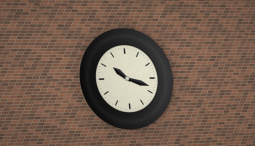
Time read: 10.18
